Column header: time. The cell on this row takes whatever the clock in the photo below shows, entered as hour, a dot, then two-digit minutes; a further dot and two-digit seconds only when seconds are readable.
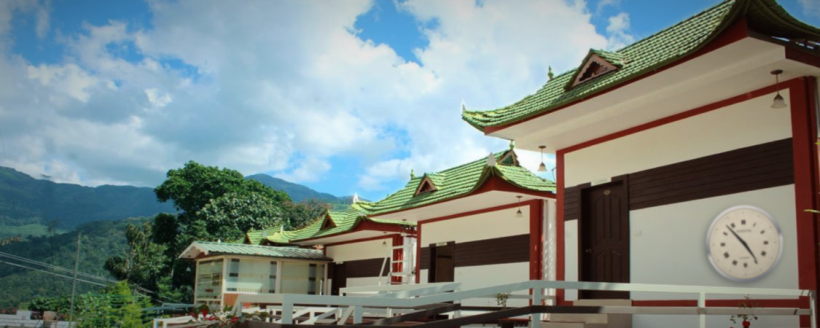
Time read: 4.53
